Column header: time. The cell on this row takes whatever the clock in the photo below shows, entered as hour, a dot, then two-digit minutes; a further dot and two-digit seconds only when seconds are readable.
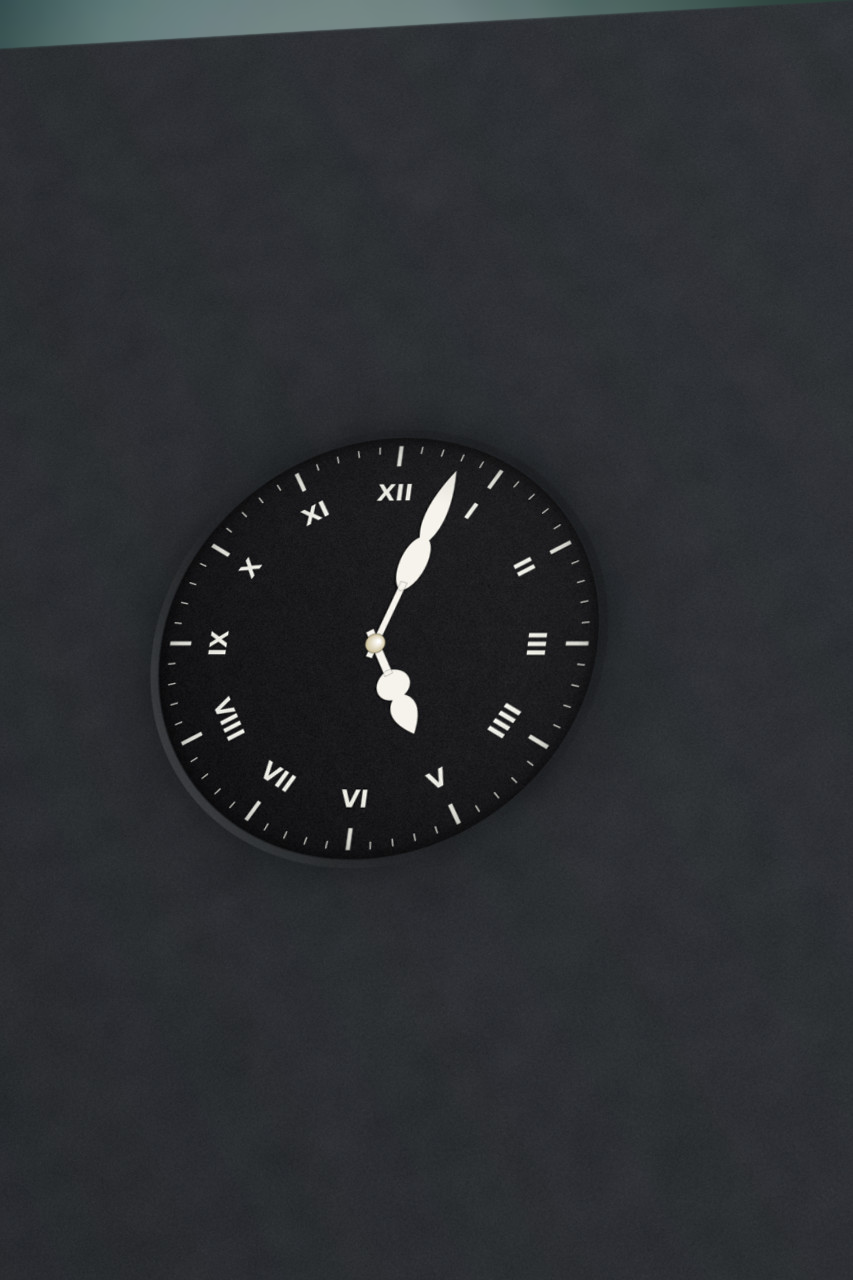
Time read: 5.03
